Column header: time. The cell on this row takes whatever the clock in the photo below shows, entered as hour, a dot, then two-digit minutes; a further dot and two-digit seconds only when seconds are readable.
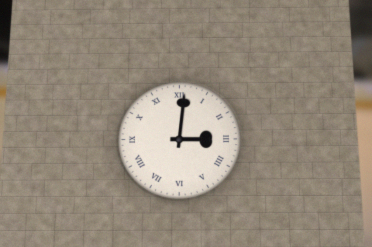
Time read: 3.01
